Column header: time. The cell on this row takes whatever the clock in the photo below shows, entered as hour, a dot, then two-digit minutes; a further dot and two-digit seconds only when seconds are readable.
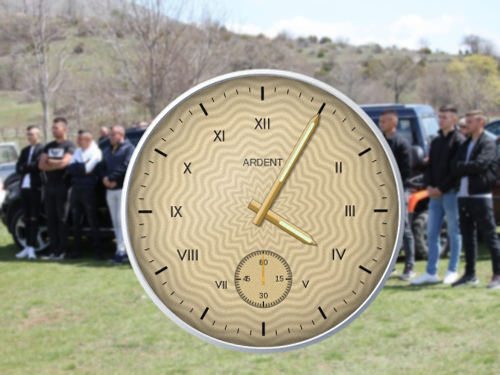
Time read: 4.05
